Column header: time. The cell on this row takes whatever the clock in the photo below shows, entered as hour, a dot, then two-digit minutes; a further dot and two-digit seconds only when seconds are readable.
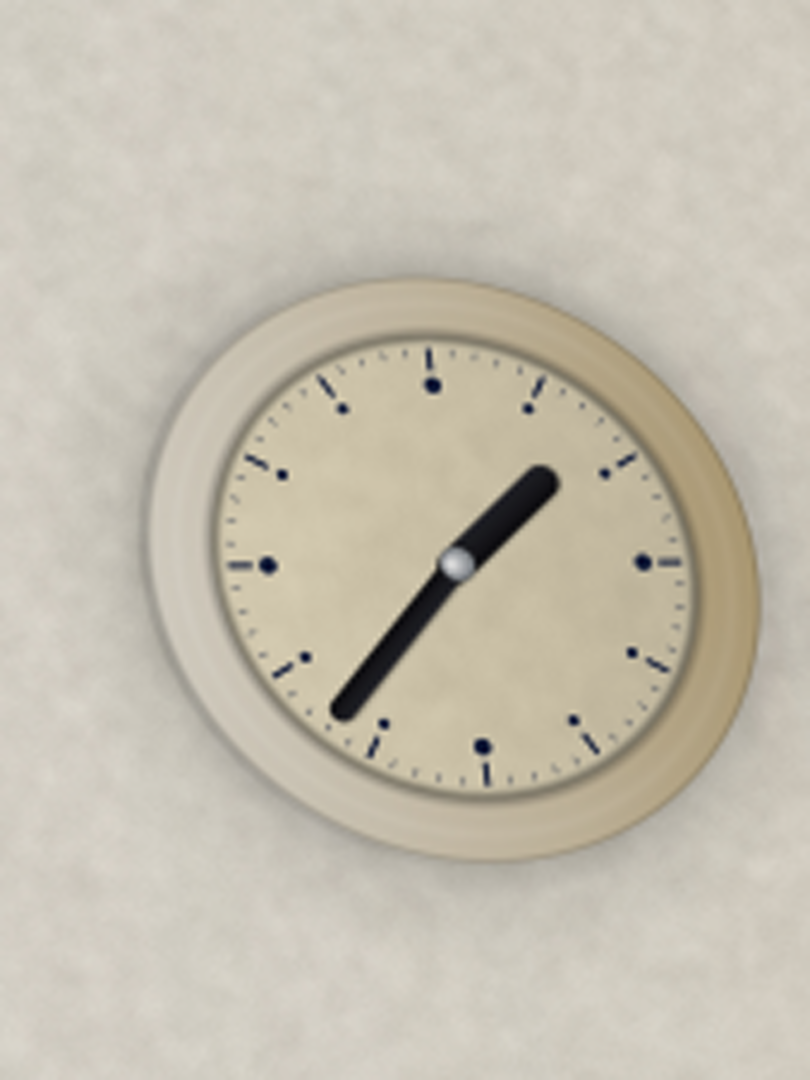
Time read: 1.37
